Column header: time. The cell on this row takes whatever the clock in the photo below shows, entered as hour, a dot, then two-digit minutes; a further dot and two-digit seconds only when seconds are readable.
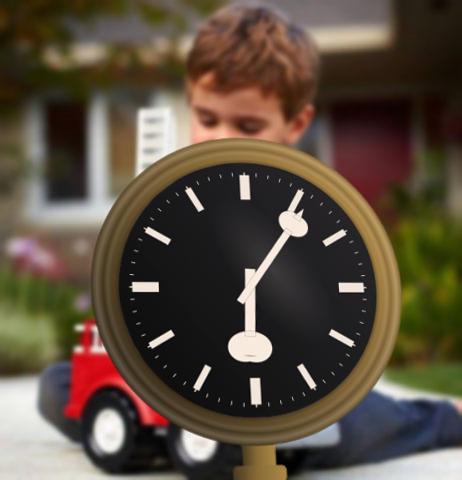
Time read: 6.06
